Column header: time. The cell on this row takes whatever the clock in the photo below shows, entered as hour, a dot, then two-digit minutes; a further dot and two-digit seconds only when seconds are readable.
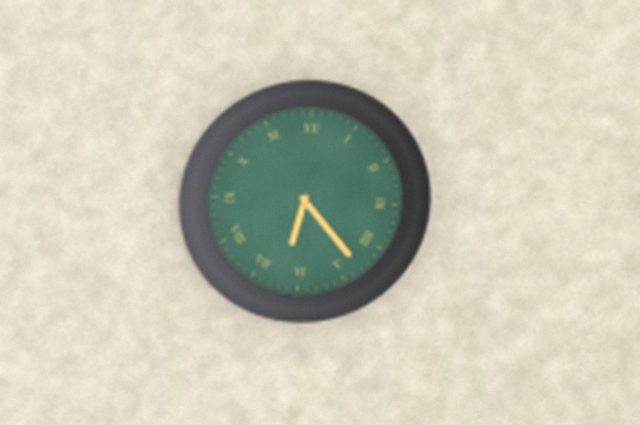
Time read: 6.23
